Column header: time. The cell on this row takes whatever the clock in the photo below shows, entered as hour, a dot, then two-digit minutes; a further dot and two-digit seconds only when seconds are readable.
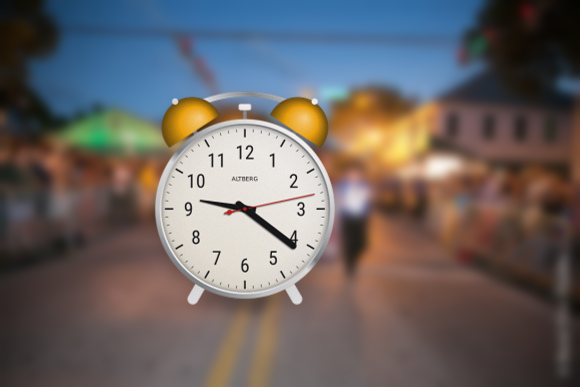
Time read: 9.21.13
